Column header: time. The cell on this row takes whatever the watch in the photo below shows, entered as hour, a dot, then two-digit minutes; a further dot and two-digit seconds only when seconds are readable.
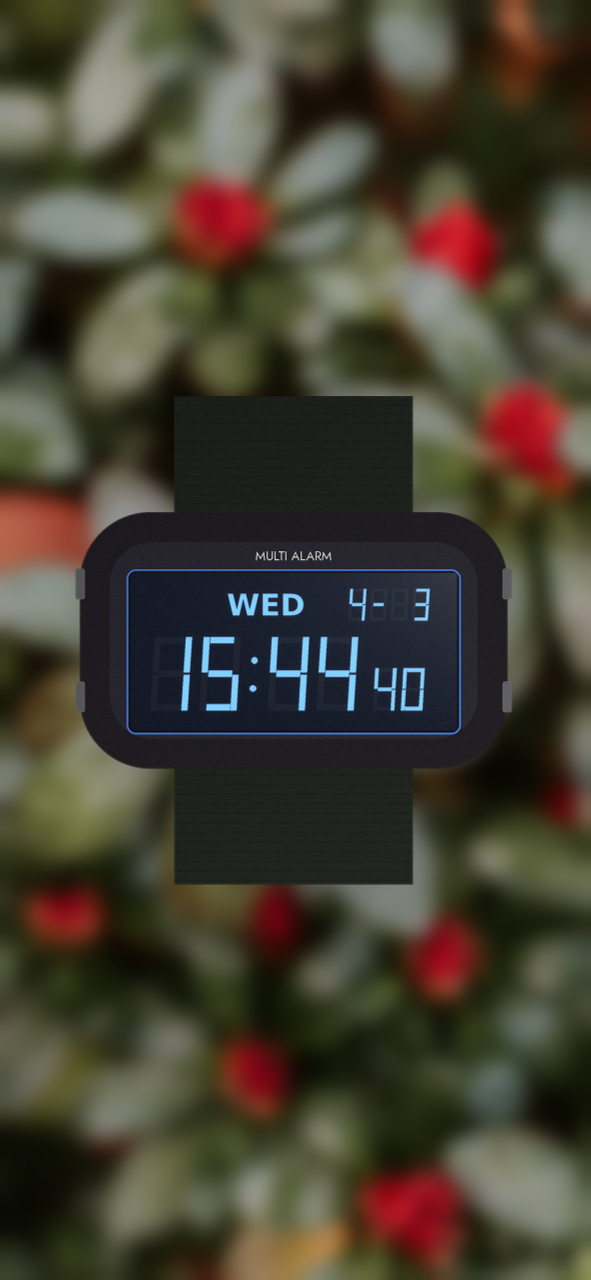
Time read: 15.44.40
